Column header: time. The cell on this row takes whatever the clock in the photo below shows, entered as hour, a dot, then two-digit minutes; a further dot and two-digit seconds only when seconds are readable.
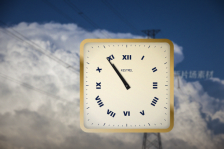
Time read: 10.54
